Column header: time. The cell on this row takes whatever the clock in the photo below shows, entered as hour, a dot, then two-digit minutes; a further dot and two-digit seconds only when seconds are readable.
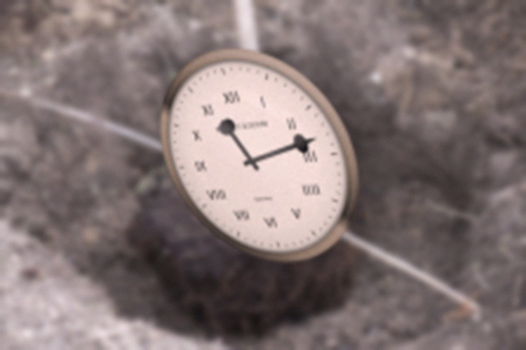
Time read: 11.13
